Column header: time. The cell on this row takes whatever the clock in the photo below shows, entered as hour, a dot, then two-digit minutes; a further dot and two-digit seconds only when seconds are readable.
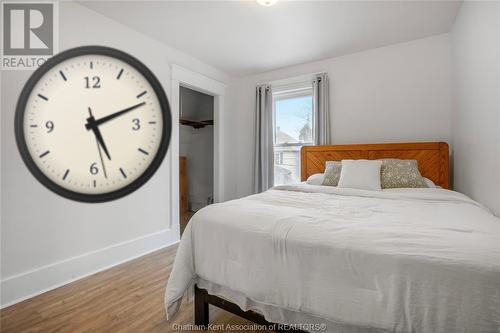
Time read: 5.11.28
